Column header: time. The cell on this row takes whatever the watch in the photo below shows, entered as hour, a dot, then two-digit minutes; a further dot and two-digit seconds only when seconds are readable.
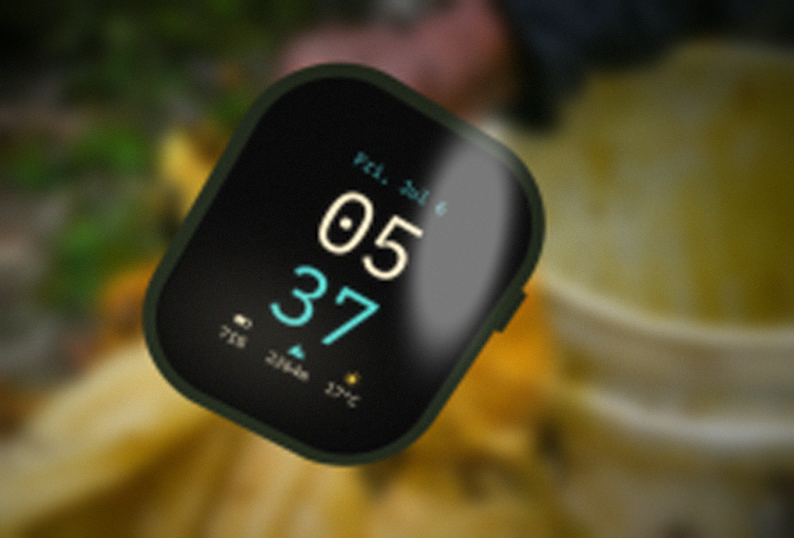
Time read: 5.37
